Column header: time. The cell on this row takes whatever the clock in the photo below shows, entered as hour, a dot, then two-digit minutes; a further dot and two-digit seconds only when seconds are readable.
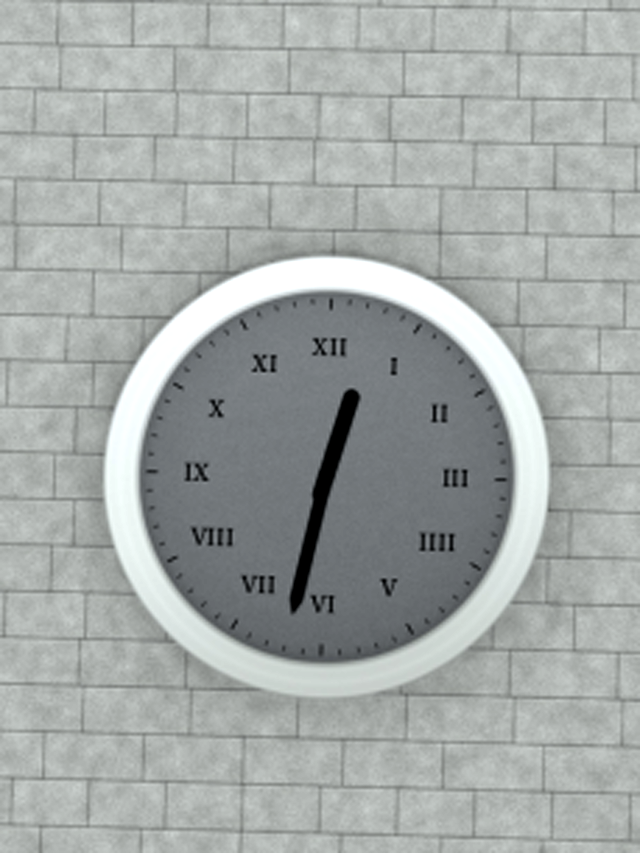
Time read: 12.32
